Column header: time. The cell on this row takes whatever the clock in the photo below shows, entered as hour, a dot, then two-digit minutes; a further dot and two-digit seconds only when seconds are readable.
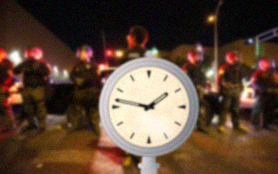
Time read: 1.47
